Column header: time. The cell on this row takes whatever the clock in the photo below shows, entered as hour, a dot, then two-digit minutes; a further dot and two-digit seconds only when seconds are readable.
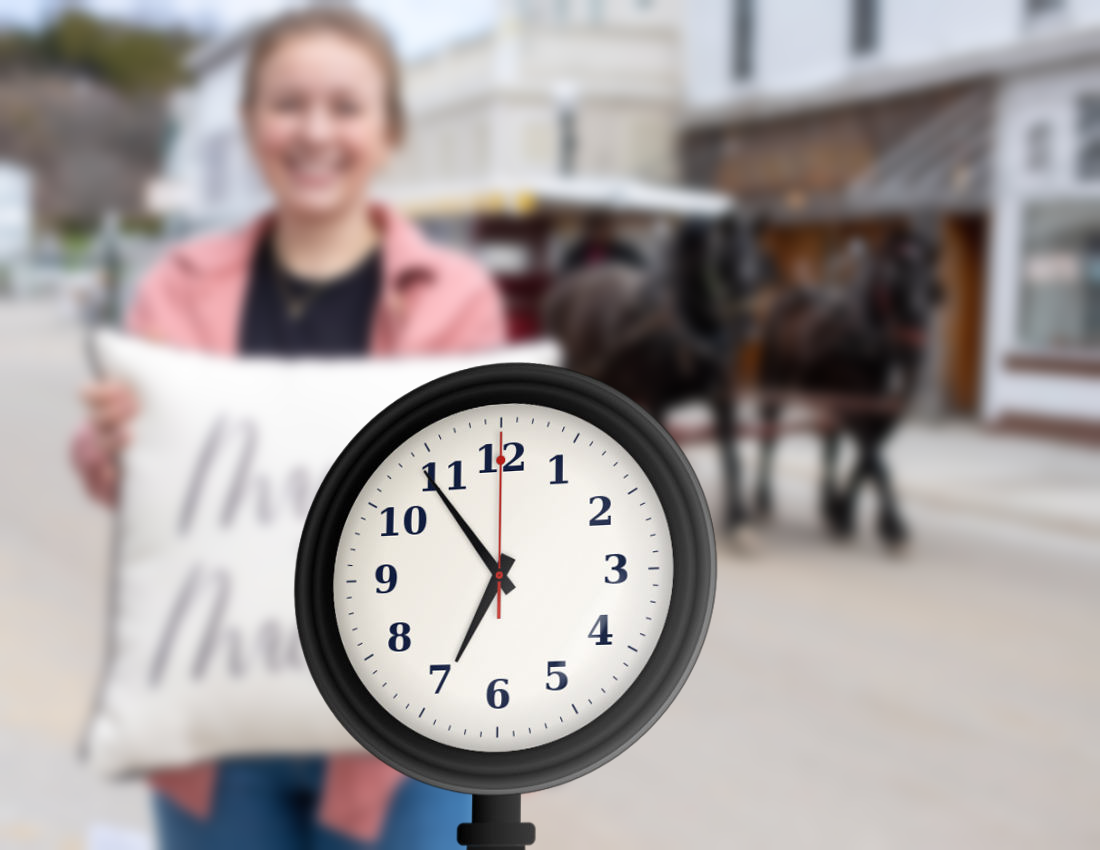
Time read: 6.54.00
